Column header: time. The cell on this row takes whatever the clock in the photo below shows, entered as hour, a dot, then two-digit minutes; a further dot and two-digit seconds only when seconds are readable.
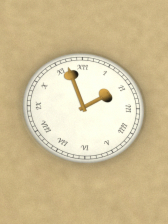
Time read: 1.57
